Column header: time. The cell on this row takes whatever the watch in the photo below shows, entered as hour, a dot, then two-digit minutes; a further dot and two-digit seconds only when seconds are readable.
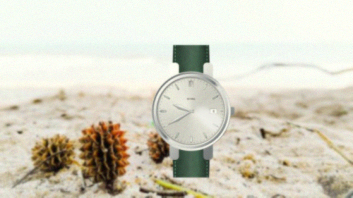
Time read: 9.40
